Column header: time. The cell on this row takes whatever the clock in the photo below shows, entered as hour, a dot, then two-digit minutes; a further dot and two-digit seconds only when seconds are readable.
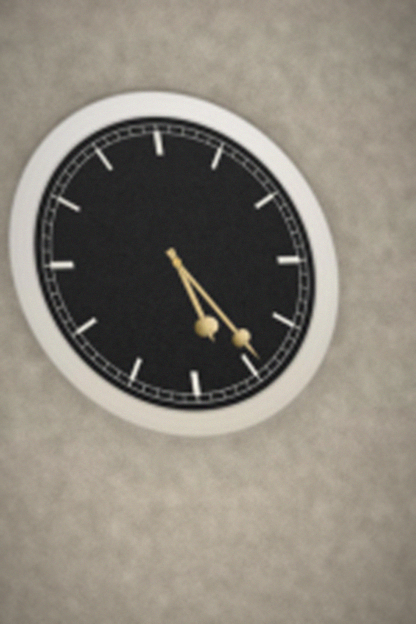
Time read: 5.24
